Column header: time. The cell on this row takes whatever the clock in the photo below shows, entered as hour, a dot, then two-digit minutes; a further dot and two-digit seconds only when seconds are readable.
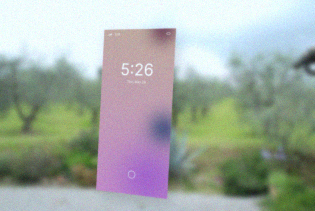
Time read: 5.26
